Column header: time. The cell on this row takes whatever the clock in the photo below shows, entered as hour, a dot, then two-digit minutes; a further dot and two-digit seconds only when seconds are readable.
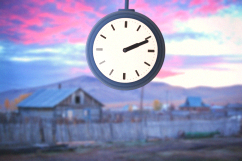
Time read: 2.11
